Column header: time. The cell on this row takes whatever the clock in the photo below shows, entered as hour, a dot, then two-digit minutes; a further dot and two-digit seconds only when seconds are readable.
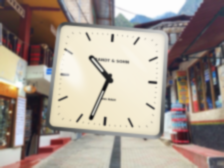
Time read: 10.33
